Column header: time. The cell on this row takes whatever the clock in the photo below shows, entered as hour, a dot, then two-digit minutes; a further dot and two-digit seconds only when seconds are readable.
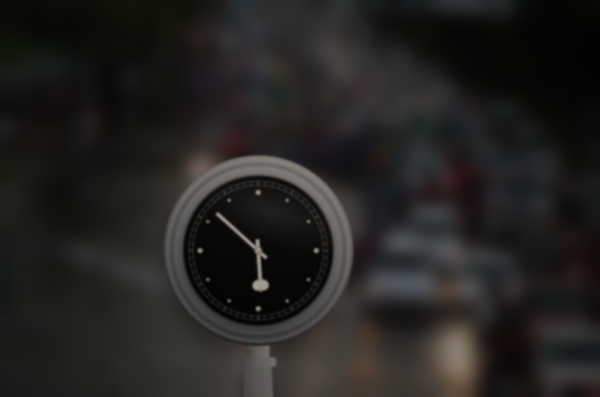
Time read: 5.52
